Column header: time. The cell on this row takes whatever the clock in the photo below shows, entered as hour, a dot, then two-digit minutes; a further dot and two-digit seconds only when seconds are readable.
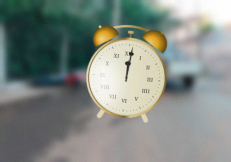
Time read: 12.01
